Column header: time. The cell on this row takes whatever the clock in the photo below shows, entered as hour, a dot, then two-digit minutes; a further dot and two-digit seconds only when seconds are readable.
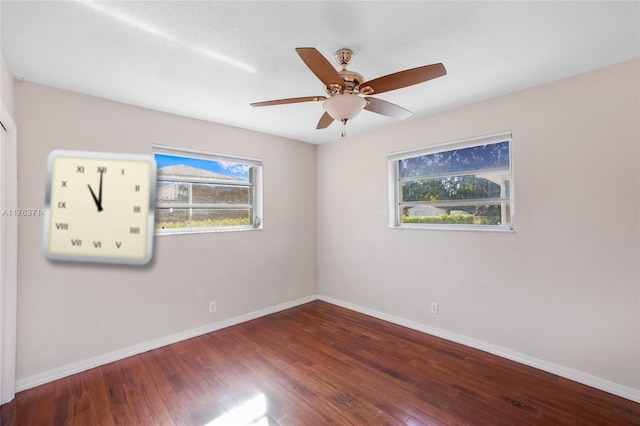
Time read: 11.00
